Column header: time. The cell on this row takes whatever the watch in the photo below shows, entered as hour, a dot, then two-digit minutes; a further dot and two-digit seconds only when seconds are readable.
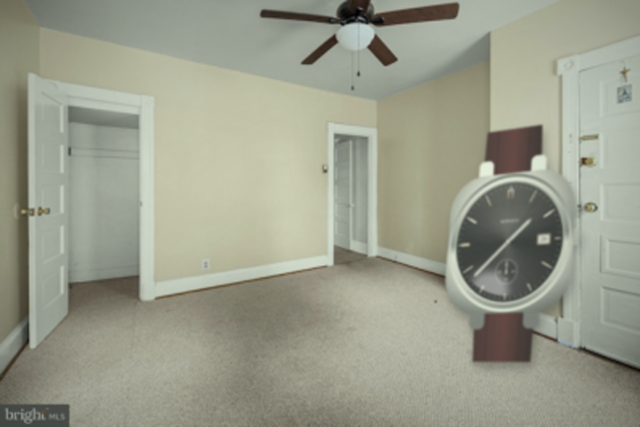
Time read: 1.38
